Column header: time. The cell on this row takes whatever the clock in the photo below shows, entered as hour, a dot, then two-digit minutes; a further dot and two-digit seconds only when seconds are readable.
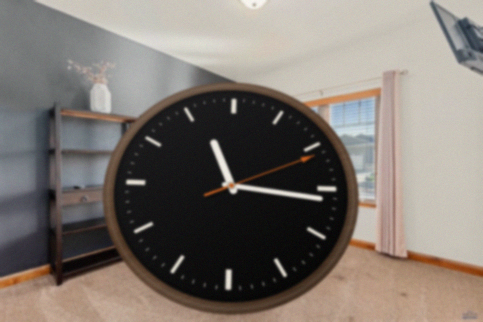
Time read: 11.16.11
